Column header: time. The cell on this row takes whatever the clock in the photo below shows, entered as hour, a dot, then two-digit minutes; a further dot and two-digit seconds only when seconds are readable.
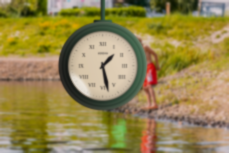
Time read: 1.28
